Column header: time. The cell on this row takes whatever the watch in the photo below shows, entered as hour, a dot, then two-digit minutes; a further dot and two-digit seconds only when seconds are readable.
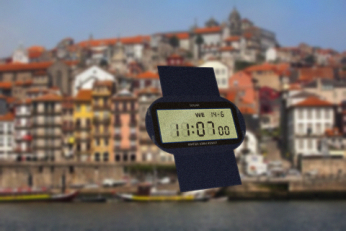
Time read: 11.07.00
